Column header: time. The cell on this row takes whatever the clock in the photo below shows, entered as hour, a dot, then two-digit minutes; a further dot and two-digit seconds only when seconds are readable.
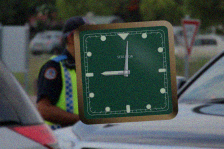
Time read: 9.01
